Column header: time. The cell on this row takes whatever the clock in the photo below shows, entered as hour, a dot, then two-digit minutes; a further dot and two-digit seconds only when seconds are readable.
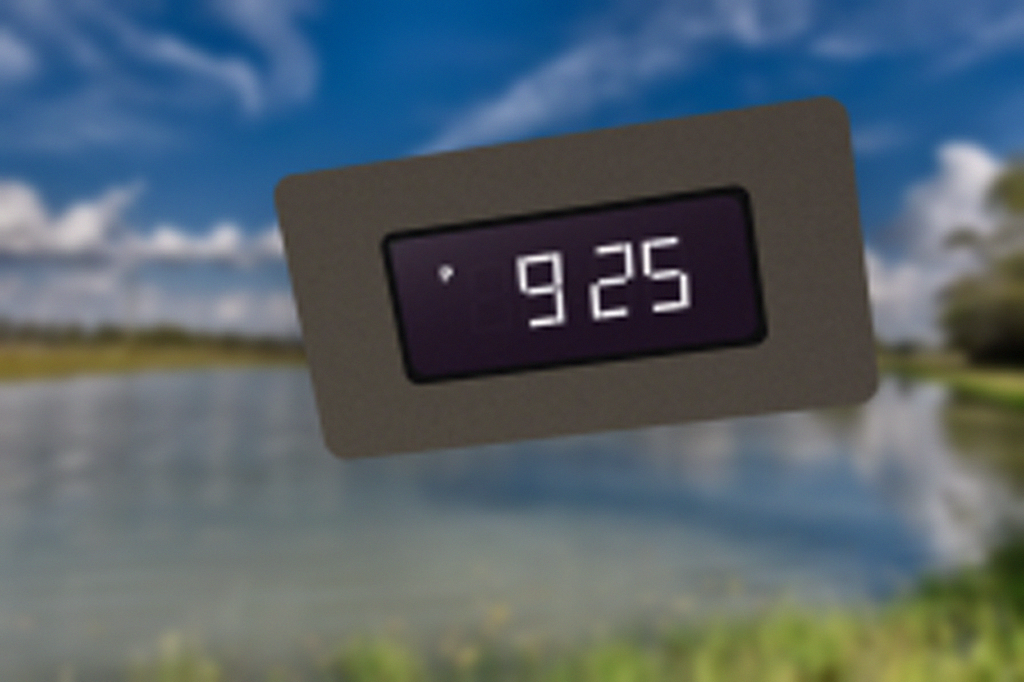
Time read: 9.25
